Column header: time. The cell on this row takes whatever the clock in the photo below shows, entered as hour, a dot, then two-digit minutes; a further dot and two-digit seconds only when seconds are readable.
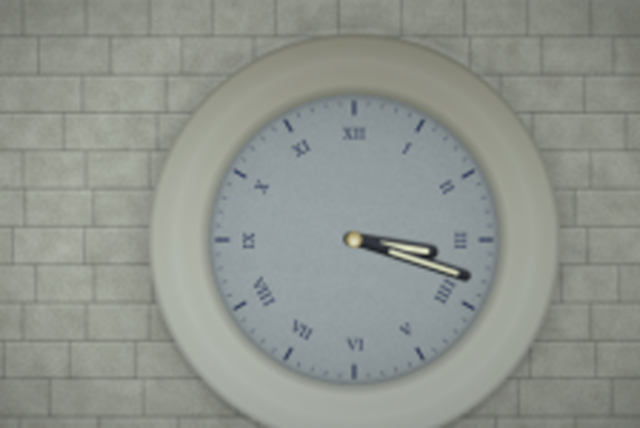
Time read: 3.18
